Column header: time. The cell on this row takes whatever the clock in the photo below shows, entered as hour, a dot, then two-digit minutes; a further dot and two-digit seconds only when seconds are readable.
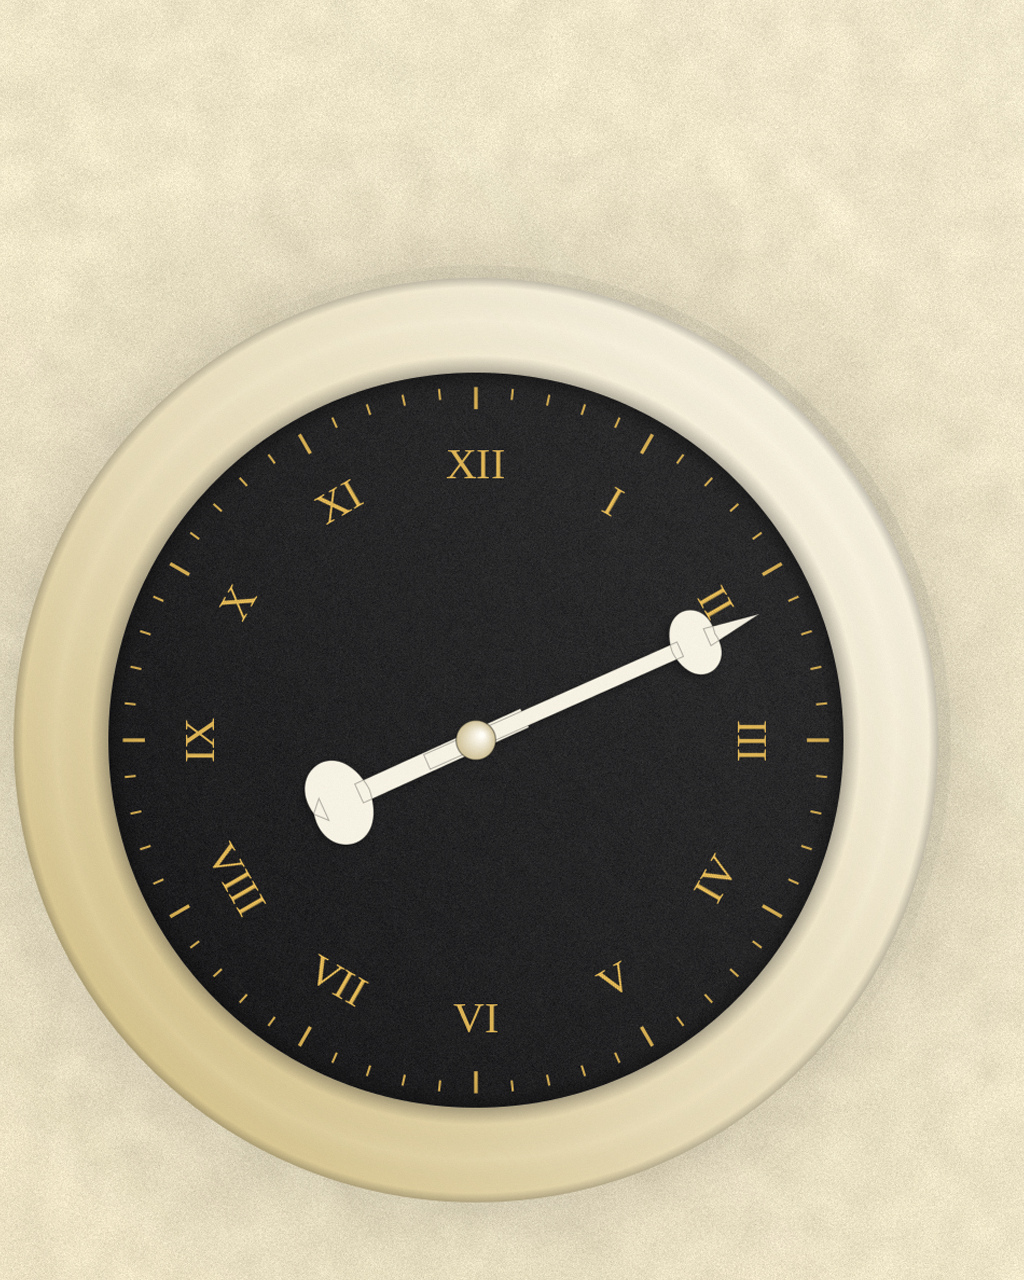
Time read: 8.11
